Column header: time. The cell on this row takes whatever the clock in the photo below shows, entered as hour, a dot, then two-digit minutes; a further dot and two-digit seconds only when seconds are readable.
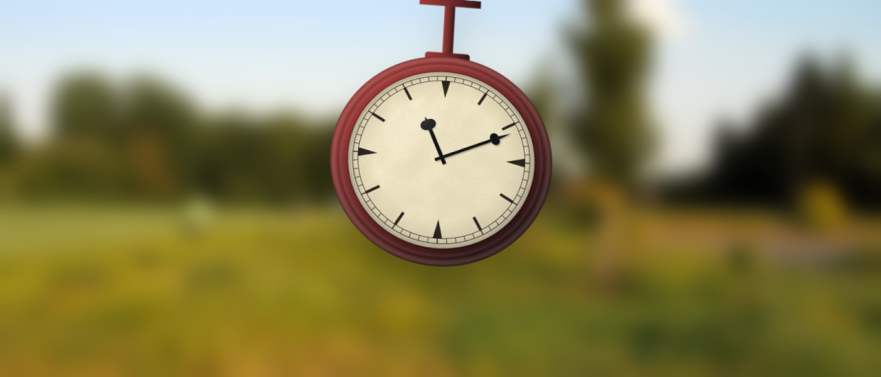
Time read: 11.11
